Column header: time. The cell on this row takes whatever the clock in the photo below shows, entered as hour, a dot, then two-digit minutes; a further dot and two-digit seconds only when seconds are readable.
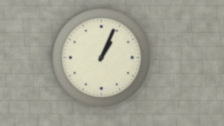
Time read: 1.04
